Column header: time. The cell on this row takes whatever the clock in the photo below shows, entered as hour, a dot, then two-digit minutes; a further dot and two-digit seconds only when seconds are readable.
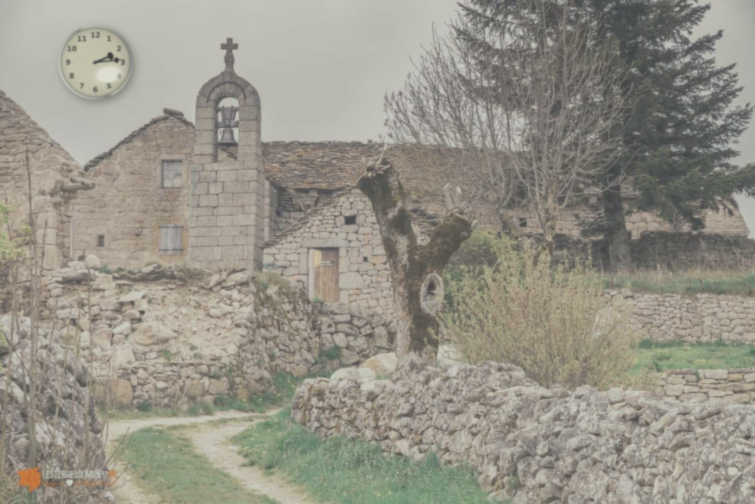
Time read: 2.14
